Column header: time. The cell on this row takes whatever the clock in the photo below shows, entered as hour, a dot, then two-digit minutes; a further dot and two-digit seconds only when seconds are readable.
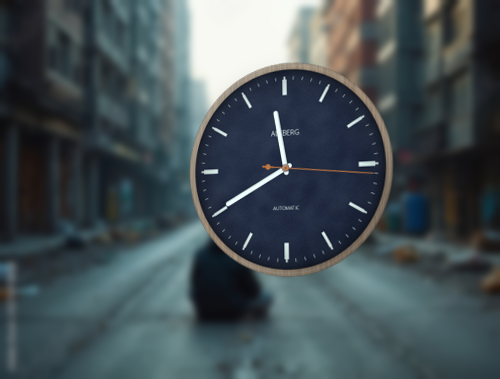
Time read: 11.40.16
